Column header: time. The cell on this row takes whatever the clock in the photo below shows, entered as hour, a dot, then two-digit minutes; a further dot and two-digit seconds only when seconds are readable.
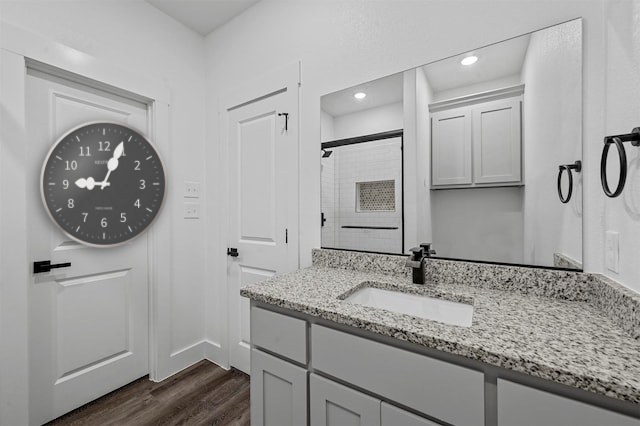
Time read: 9.04
